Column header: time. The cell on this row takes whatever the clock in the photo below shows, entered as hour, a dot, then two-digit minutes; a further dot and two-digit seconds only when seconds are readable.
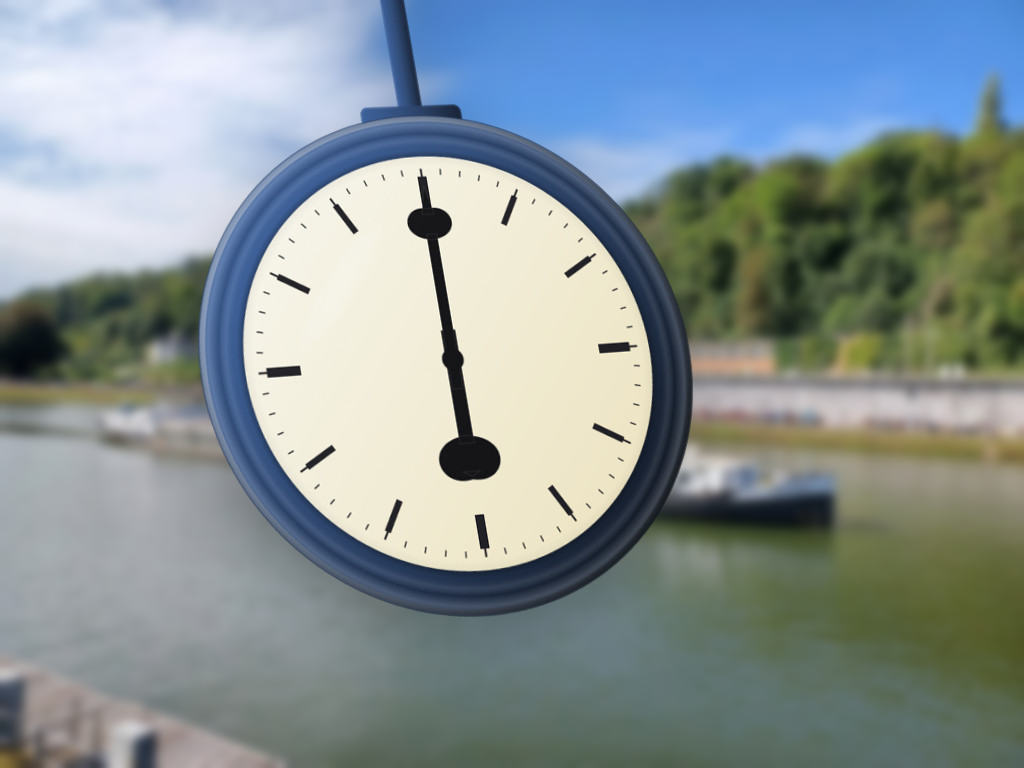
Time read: 6.00
